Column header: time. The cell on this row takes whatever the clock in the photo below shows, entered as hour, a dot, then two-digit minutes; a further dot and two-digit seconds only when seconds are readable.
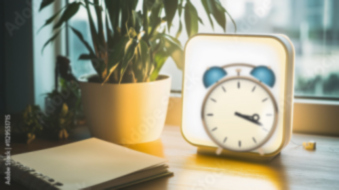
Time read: 3.19
